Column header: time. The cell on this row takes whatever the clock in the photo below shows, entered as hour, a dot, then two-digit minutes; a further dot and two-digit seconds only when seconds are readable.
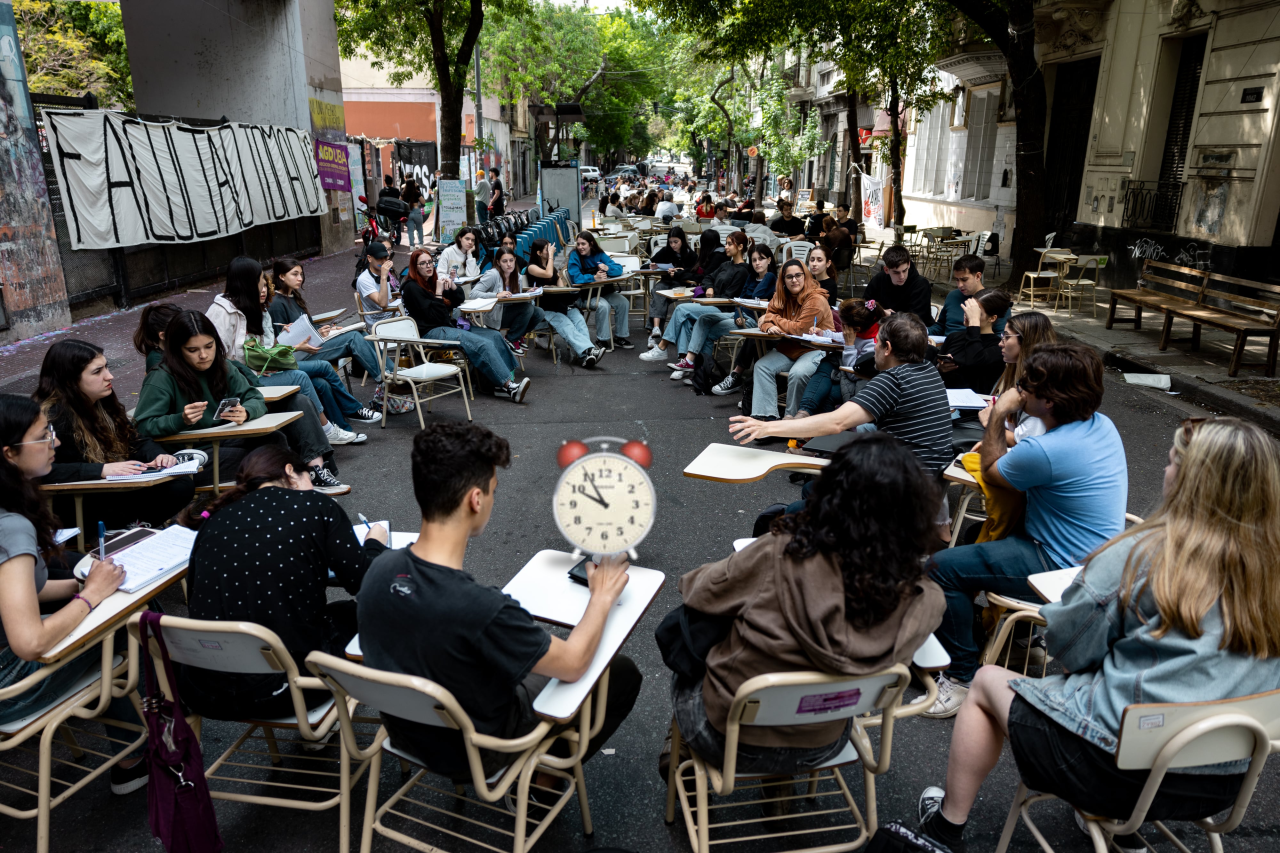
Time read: 9.55
